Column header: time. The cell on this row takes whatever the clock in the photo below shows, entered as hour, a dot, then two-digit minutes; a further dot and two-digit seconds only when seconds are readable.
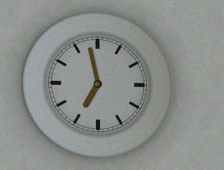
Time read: 6.58
